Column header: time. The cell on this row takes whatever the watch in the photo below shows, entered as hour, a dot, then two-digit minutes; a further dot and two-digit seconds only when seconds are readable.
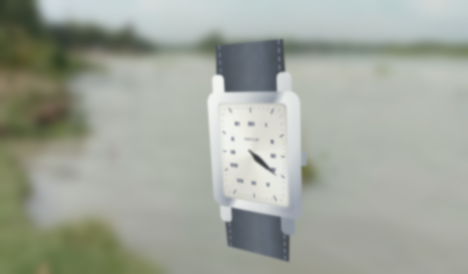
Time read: 4.21
